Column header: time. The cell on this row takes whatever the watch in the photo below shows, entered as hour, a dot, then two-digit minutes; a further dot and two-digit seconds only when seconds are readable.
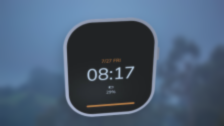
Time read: 8.17
